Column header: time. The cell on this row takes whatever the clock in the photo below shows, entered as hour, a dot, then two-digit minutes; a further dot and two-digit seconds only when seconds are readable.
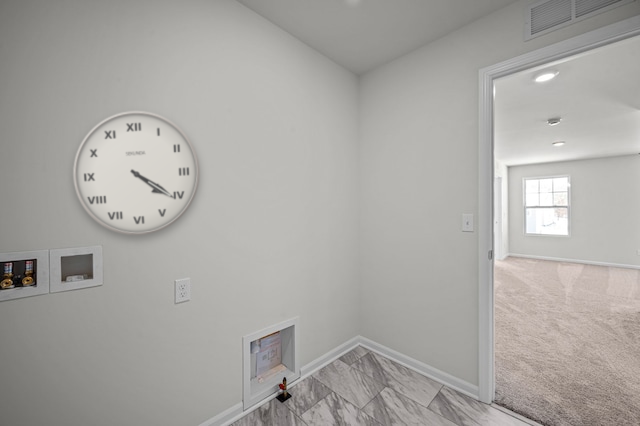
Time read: 4.21
